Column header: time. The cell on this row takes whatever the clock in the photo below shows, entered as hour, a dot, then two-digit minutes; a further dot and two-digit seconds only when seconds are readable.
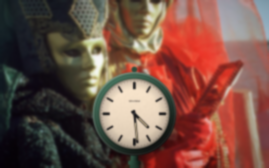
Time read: 4.29
